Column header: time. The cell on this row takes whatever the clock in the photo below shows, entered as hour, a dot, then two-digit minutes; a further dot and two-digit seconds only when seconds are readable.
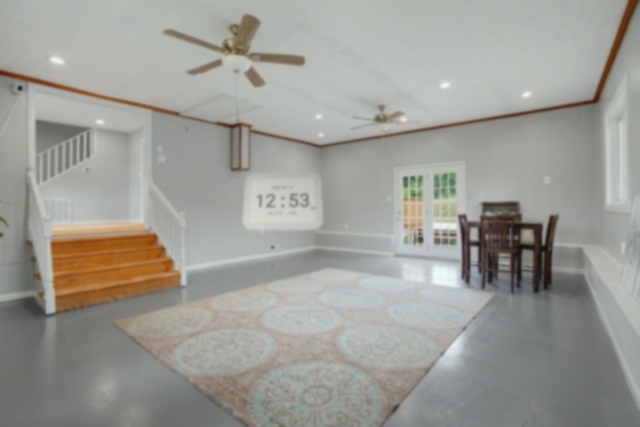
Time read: 12.53
